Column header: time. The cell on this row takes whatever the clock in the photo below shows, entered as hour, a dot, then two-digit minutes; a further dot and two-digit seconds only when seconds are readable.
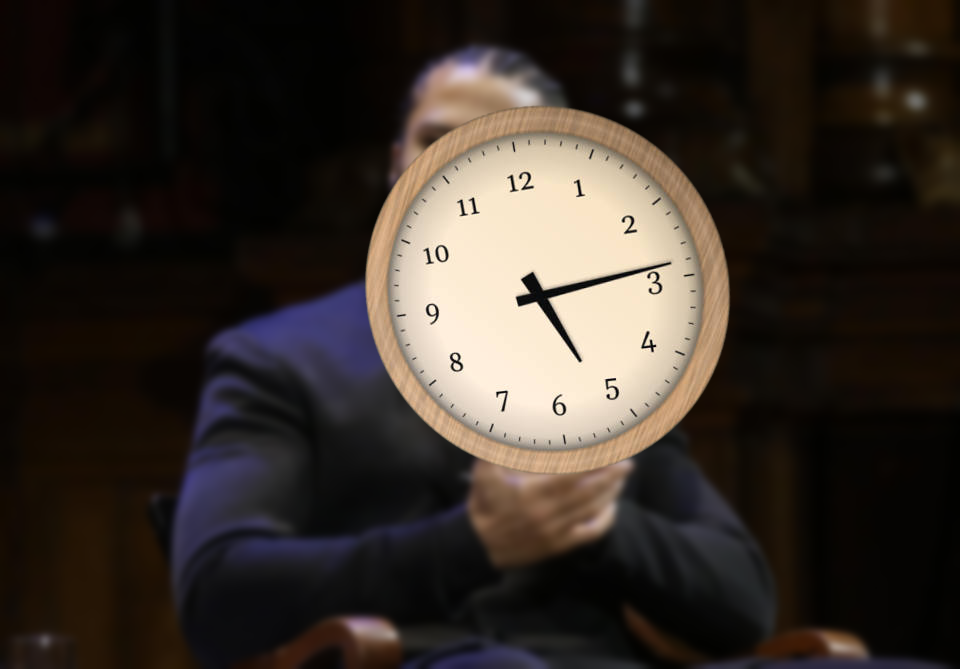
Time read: 5.14
